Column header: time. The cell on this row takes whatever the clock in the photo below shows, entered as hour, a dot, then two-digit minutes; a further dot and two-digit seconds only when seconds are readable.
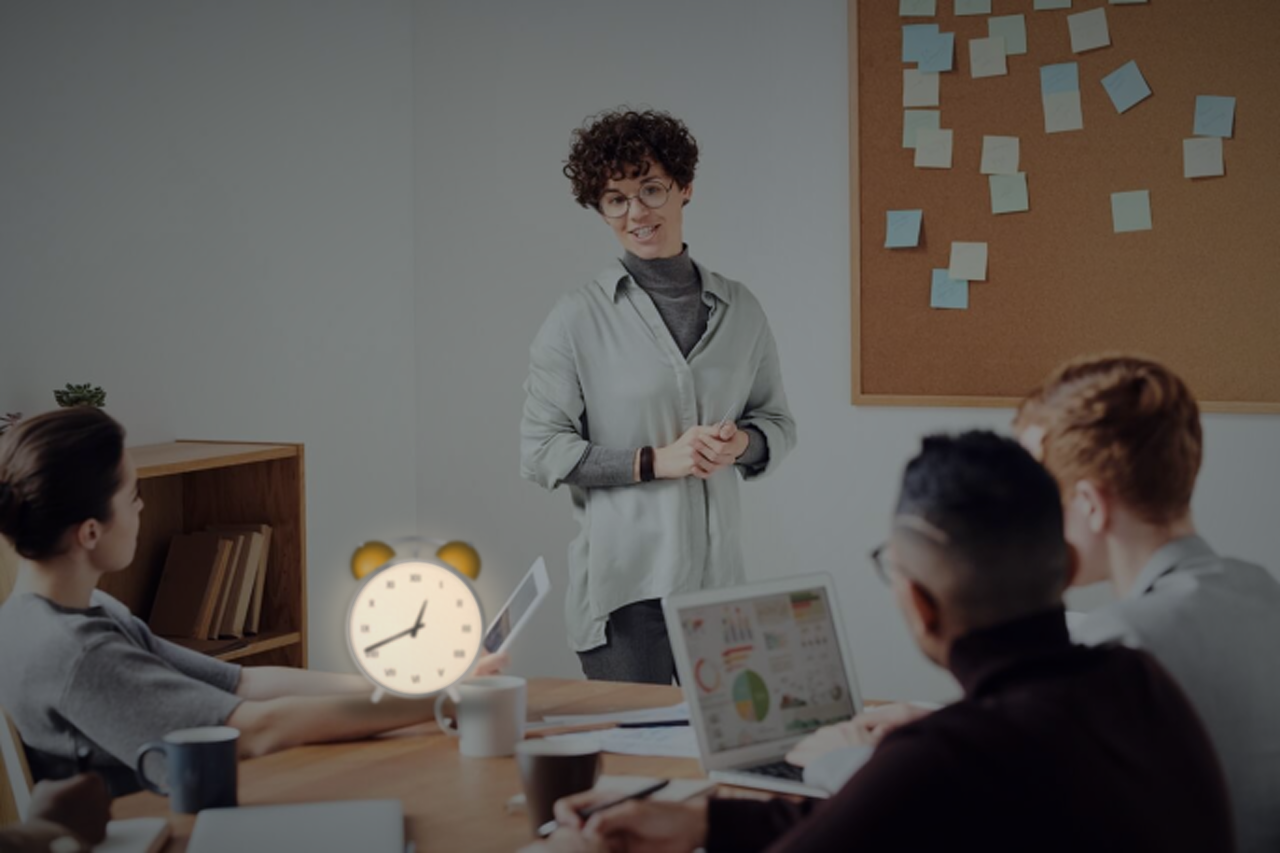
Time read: 12.41
